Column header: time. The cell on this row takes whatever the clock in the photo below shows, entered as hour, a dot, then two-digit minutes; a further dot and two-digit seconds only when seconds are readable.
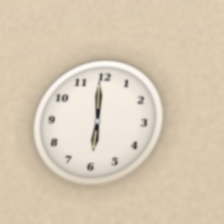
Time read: 5.59
